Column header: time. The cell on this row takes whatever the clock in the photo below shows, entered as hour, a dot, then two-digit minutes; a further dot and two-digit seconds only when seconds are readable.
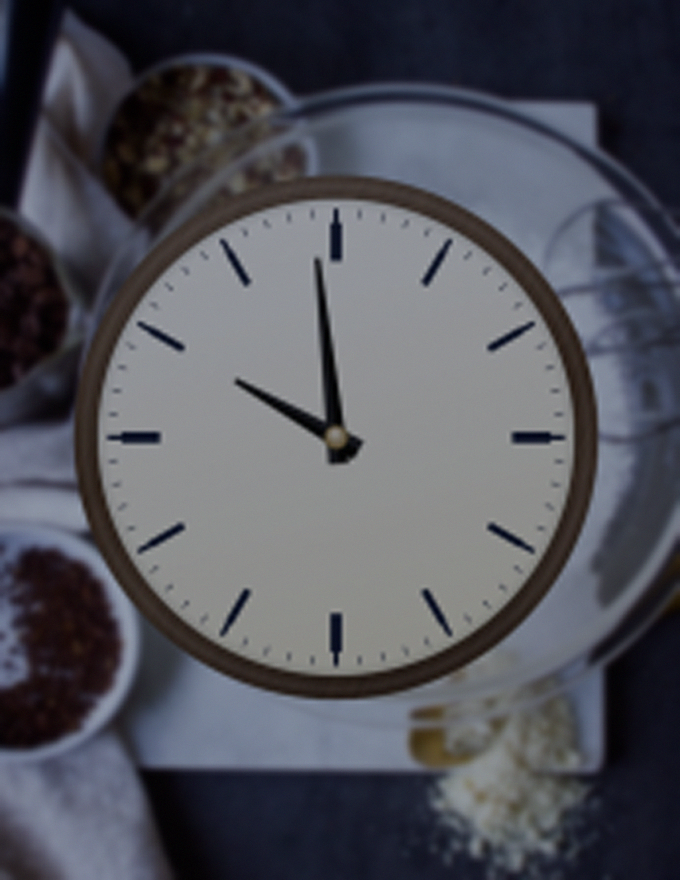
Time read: 9.59
